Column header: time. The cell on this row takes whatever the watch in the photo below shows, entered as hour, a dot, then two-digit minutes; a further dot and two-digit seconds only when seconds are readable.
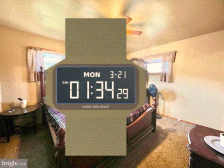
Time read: 1.34.29
